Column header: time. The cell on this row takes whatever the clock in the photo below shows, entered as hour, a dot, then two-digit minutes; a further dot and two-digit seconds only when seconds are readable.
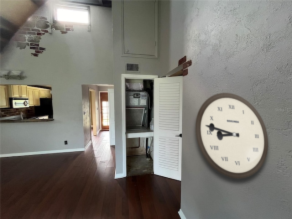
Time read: 8.47
